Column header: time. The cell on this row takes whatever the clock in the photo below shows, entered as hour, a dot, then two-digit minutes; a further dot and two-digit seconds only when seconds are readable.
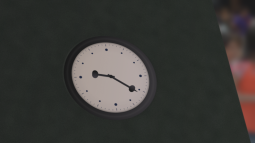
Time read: 9.21
